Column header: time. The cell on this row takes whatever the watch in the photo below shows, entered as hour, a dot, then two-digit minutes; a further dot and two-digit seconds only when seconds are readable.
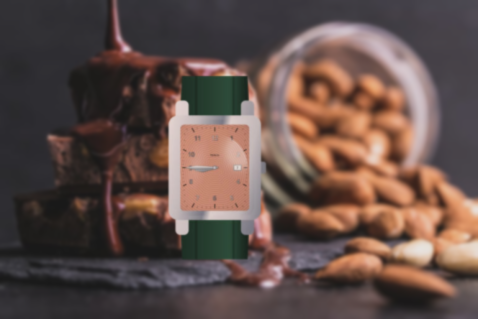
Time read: 8.45
